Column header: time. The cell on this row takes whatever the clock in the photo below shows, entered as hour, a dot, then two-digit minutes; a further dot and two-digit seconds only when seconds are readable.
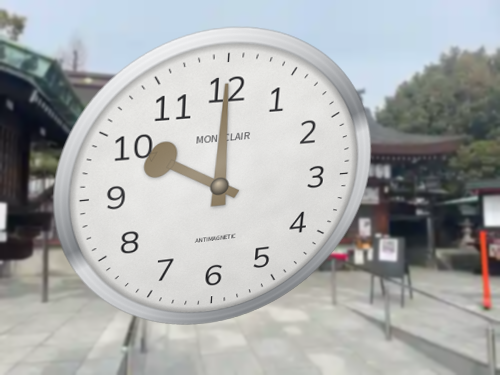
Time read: 10.00
